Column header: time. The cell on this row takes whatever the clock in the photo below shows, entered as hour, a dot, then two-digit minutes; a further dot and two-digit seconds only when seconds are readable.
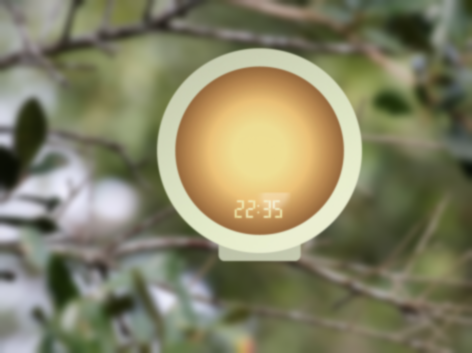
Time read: 22.35
